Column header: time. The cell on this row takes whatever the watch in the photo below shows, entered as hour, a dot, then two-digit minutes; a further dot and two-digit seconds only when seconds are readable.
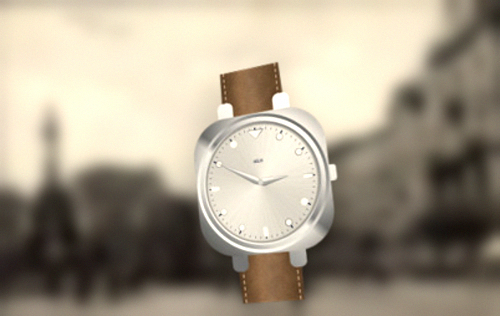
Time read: 2.50
